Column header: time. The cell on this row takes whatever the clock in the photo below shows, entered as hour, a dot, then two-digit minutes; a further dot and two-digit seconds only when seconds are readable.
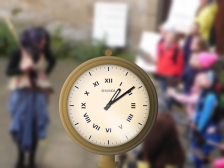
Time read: 1.09
